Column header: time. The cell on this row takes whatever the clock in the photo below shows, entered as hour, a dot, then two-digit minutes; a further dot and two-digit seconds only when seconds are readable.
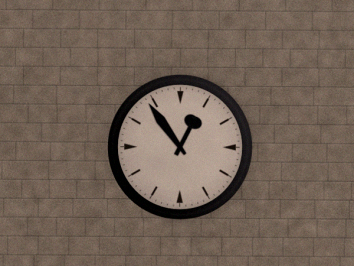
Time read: 12.54
